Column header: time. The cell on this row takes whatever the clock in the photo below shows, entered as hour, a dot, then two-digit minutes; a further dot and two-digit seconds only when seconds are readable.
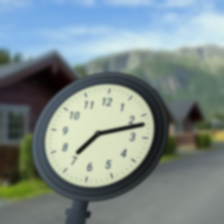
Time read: 7.12
